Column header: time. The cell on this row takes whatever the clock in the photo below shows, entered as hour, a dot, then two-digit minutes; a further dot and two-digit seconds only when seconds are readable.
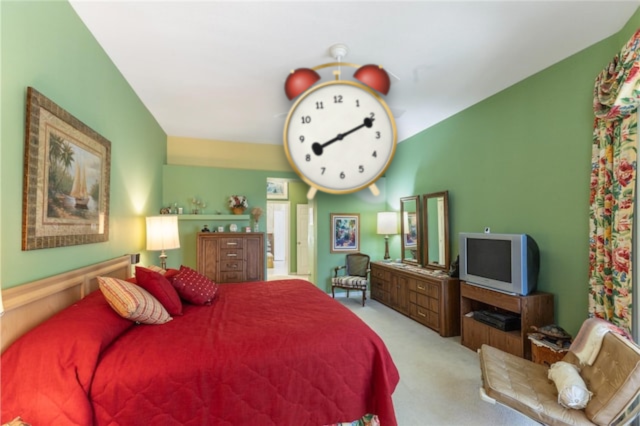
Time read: 8.11
